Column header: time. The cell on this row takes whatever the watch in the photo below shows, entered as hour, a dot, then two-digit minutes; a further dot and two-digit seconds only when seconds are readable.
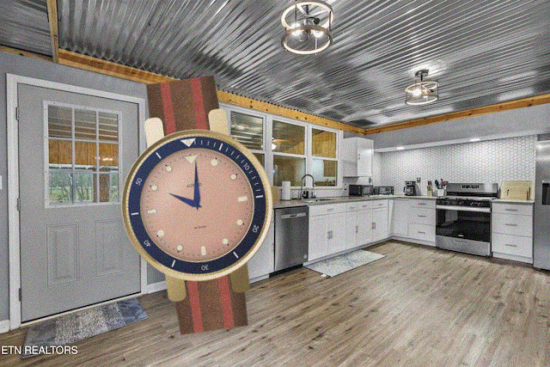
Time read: 10.01
